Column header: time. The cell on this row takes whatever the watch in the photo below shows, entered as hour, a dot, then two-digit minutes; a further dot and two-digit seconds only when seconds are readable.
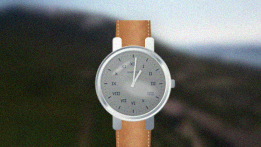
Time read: 1.01
